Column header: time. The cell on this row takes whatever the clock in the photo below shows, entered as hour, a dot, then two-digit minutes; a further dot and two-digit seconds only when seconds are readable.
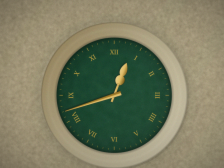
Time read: 12.42
